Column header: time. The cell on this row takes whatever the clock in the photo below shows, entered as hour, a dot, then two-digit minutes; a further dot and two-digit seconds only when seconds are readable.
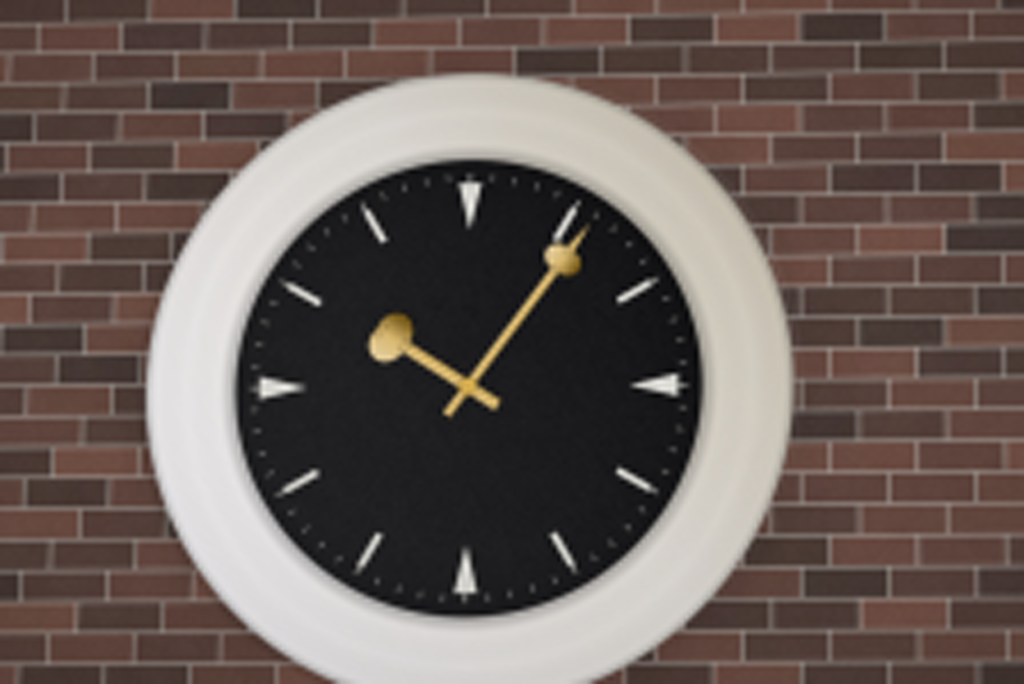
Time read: 10.06
